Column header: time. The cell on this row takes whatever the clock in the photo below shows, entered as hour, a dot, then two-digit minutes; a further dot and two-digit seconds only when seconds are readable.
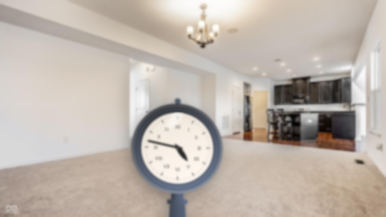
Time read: 4.47
